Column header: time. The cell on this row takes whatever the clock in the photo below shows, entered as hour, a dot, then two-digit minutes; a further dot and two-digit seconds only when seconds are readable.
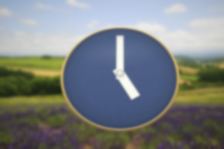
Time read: 5.00
